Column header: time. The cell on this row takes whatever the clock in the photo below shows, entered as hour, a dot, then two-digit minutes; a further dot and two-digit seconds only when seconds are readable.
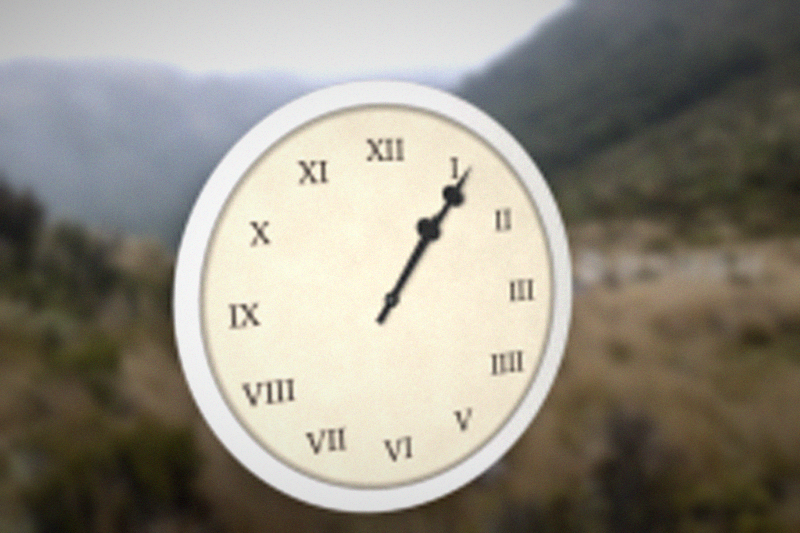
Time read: 1.06
